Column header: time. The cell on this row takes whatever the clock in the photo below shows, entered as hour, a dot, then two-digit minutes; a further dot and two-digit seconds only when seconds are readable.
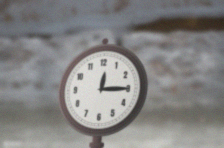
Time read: 12.15
